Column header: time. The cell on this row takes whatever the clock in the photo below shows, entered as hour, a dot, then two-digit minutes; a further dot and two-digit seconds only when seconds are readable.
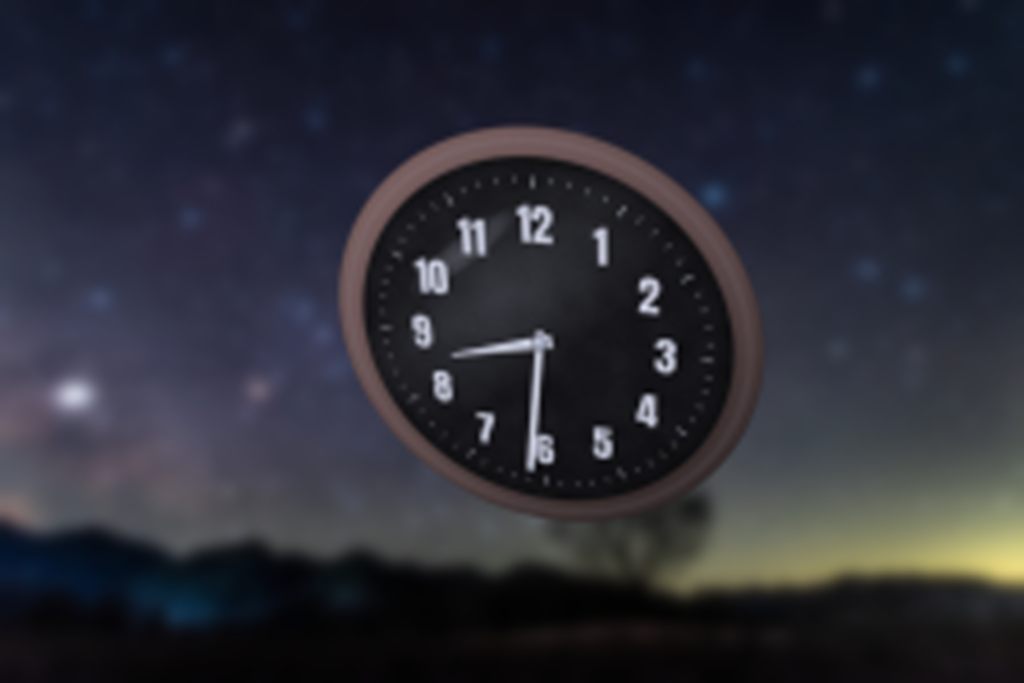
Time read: 8.31
